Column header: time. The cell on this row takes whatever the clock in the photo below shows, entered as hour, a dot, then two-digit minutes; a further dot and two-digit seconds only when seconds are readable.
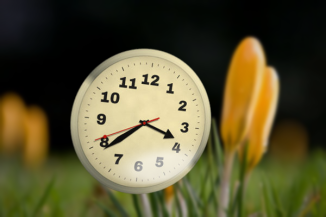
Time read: 3.38.41
